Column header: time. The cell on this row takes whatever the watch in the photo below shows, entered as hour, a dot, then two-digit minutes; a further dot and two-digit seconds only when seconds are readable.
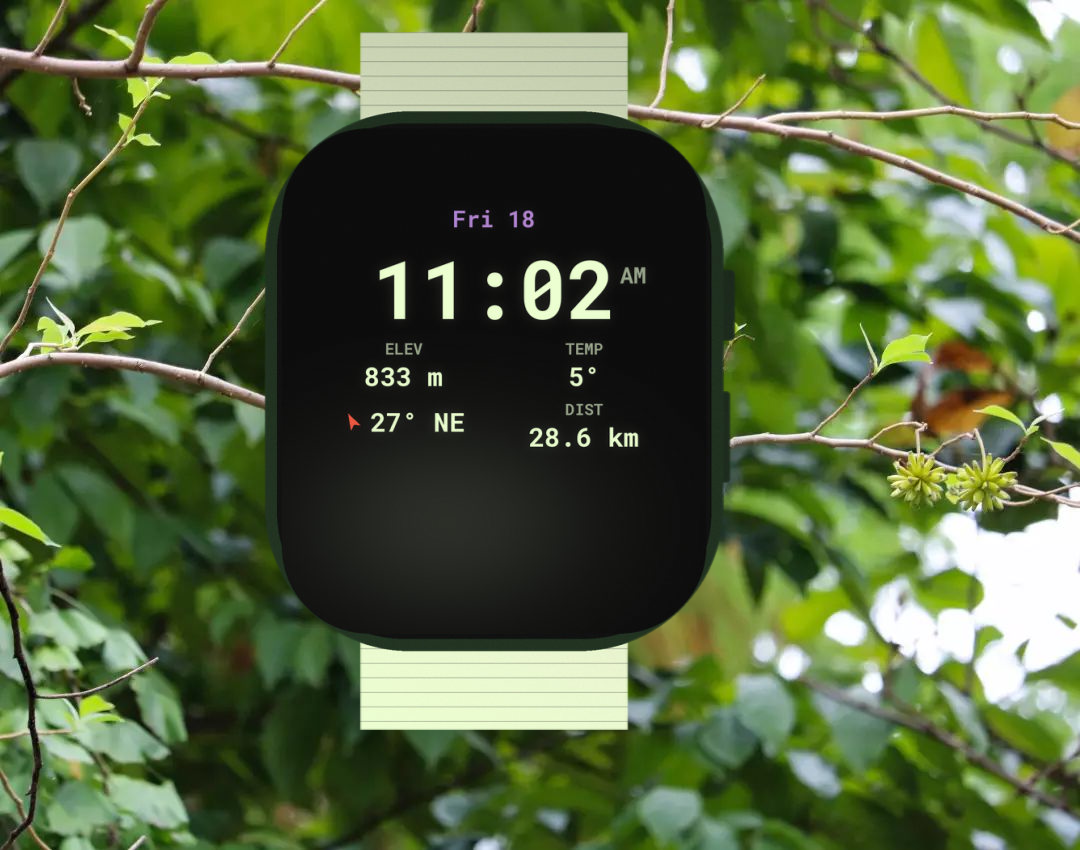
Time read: 11.02
